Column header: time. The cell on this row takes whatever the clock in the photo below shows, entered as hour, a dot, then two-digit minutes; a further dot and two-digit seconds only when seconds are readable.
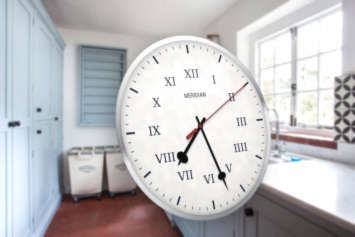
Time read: 7.27.10
